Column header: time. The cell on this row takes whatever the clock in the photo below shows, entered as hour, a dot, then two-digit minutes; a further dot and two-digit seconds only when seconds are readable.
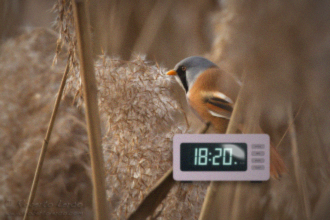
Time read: 18.20
